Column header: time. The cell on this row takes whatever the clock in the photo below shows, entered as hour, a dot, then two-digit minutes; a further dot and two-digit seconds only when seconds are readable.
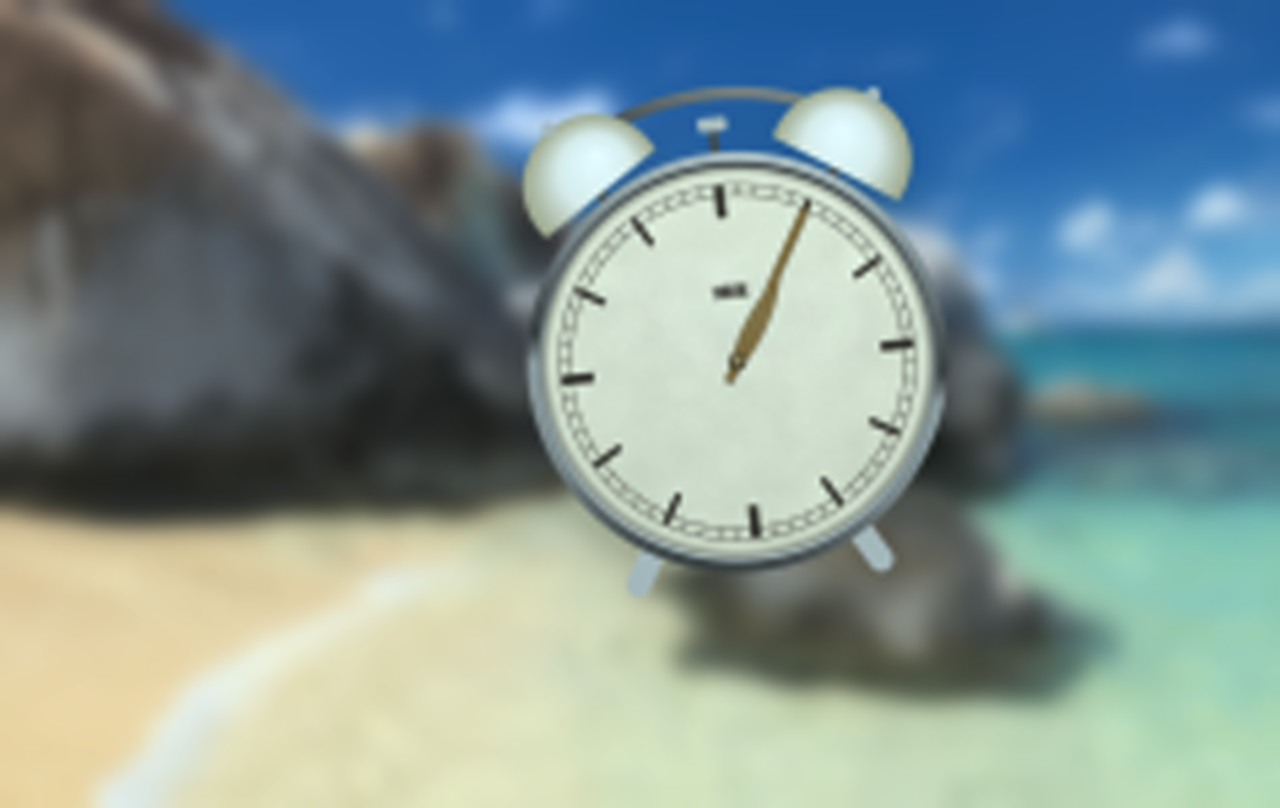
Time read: 1.05
